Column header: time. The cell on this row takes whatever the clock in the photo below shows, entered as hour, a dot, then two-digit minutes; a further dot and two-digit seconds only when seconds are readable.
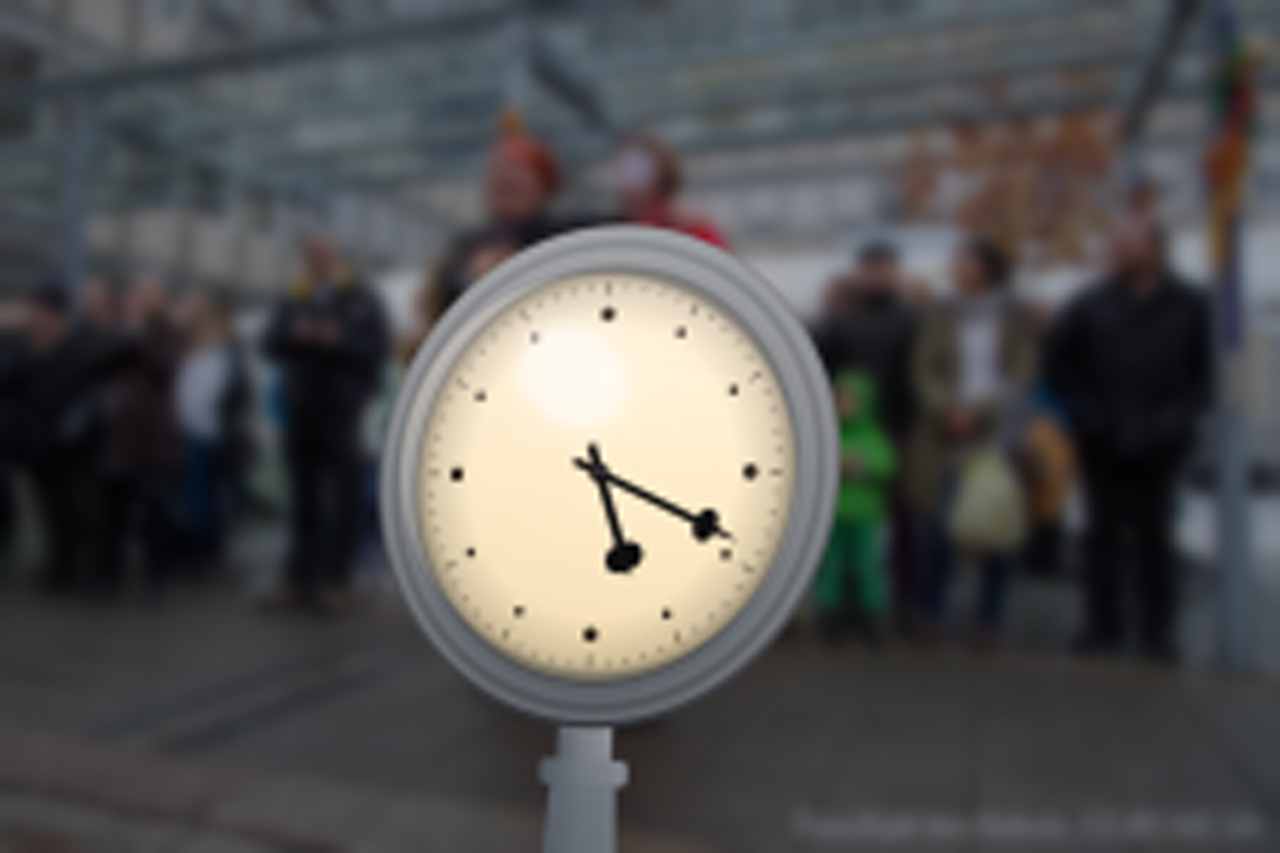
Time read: 5.19
